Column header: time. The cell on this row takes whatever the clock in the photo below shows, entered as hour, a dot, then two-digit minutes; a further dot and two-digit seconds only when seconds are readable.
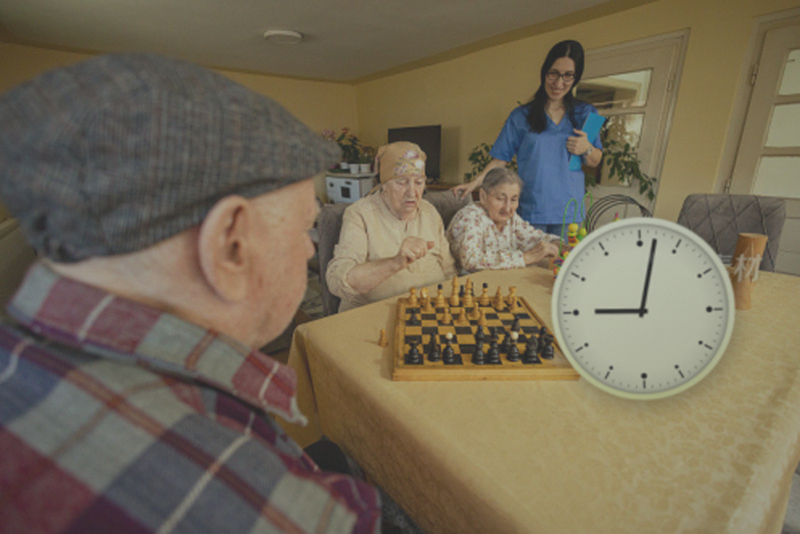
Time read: 9.02
